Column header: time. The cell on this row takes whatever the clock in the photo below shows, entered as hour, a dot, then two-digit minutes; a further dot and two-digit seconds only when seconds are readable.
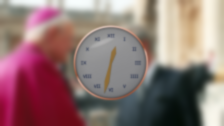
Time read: 12.32
